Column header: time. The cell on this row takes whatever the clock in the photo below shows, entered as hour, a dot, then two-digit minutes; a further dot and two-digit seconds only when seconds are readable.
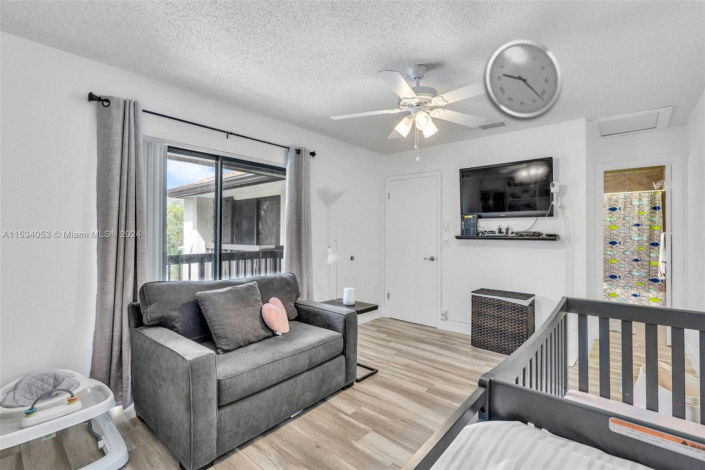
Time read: 9.22
